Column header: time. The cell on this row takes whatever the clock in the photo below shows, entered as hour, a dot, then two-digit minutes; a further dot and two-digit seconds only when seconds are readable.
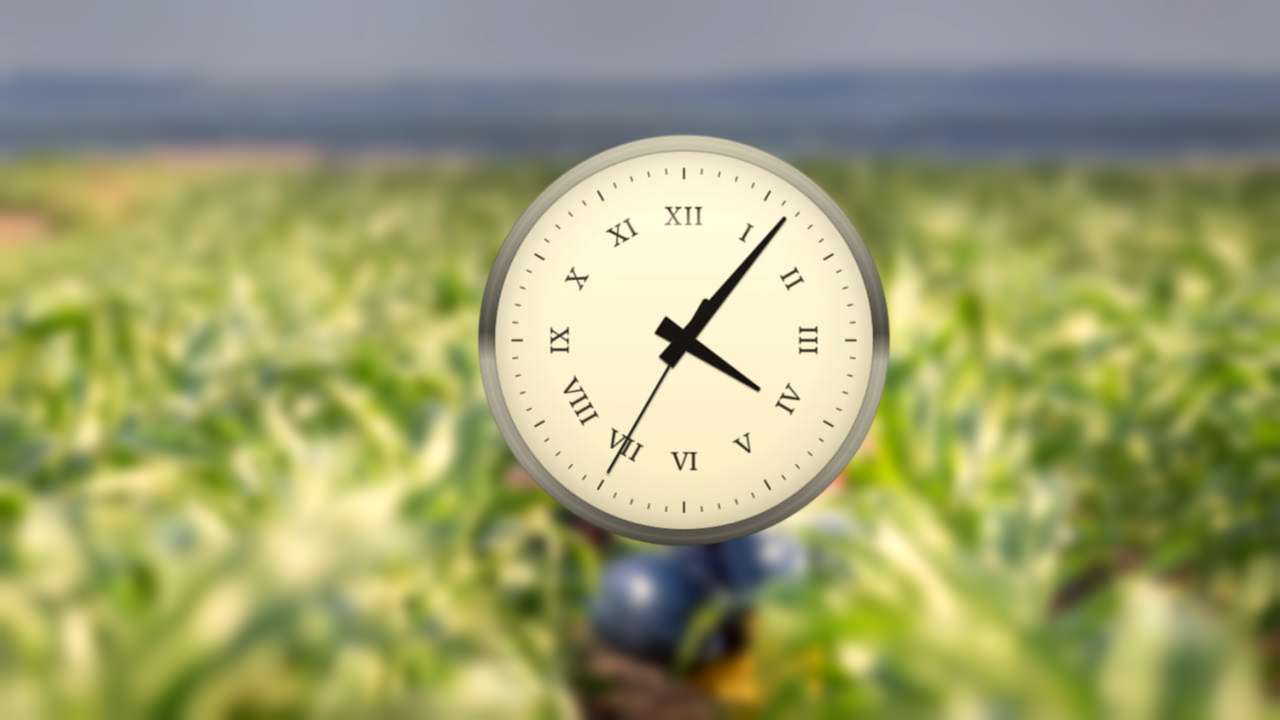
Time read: 4.06.35
